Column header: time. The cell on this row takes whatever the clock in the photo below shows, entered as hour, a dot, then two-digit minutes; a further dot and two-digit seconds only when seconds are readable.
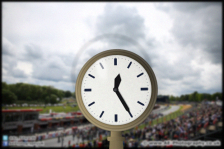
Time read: 12.25
